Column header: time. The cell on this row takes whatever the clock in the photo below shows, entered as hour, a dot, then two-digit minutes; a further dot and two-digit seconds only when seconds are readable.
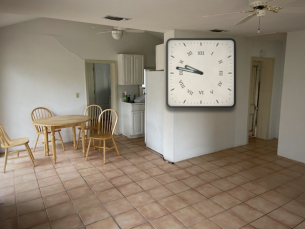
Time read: 9.47
